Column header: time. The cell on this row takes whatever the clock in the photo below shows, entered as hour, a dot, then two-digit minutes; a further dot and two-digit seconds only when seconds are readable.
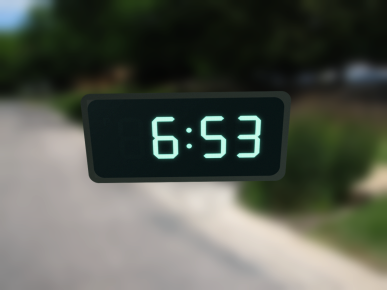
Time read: 6.53
